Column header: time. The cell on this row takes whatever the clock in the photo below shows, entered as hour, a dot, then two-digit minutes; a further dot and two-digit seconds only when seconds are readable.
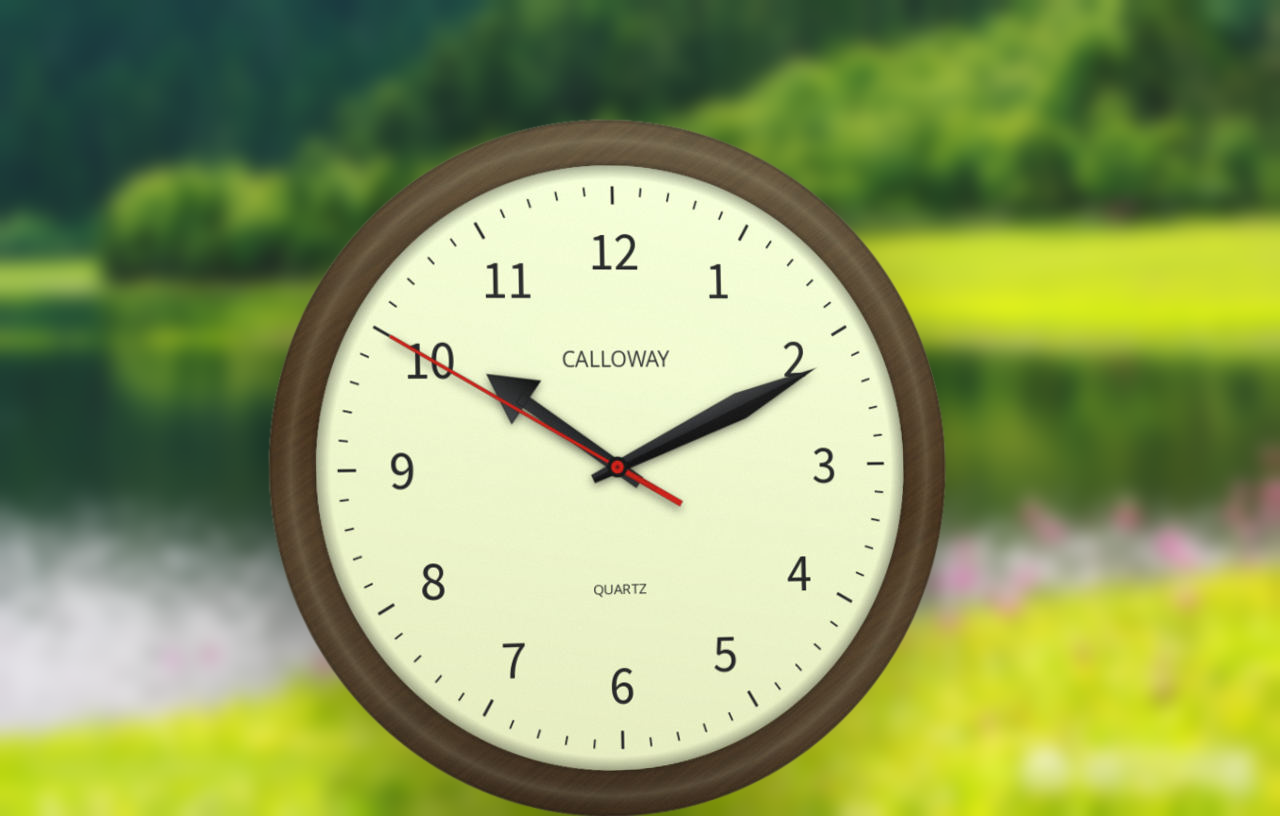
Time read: 10.10.50
